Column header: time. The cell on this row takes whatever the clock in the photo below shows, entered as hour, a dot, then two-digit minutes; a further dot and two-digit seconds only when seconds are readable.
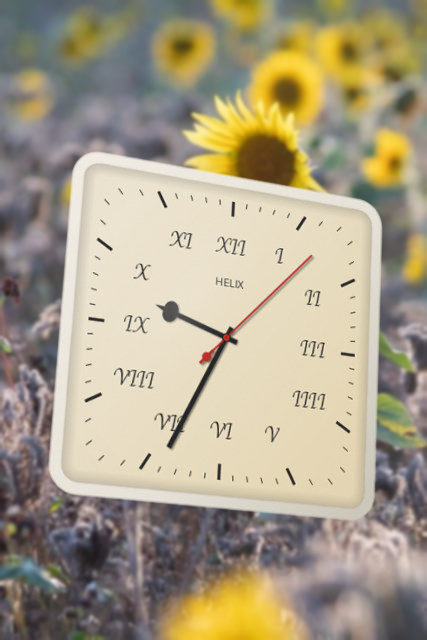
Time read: 9.34.07
